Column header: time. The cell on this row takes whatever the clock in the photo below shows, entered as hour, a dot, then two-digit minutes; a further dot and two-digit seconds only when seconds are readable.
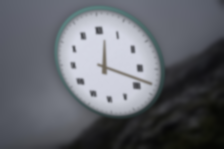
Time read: 12.18
